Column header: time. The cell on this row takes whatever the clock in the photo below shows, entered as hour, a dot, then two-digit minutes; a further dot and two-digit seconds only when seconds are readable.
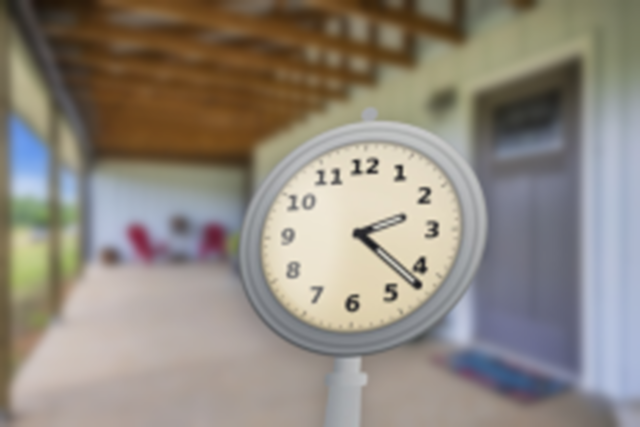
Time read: 2.22
